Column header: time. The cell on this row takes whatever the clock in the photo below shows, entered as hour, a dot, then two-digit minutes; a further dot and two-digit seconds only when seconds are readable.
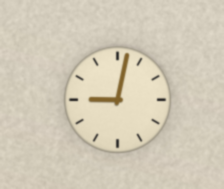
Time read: 9.02
